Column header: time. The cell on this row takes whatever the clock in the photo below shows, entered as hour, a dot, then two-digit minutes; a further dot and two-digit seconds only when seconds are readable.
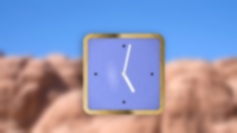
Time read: 5.02
